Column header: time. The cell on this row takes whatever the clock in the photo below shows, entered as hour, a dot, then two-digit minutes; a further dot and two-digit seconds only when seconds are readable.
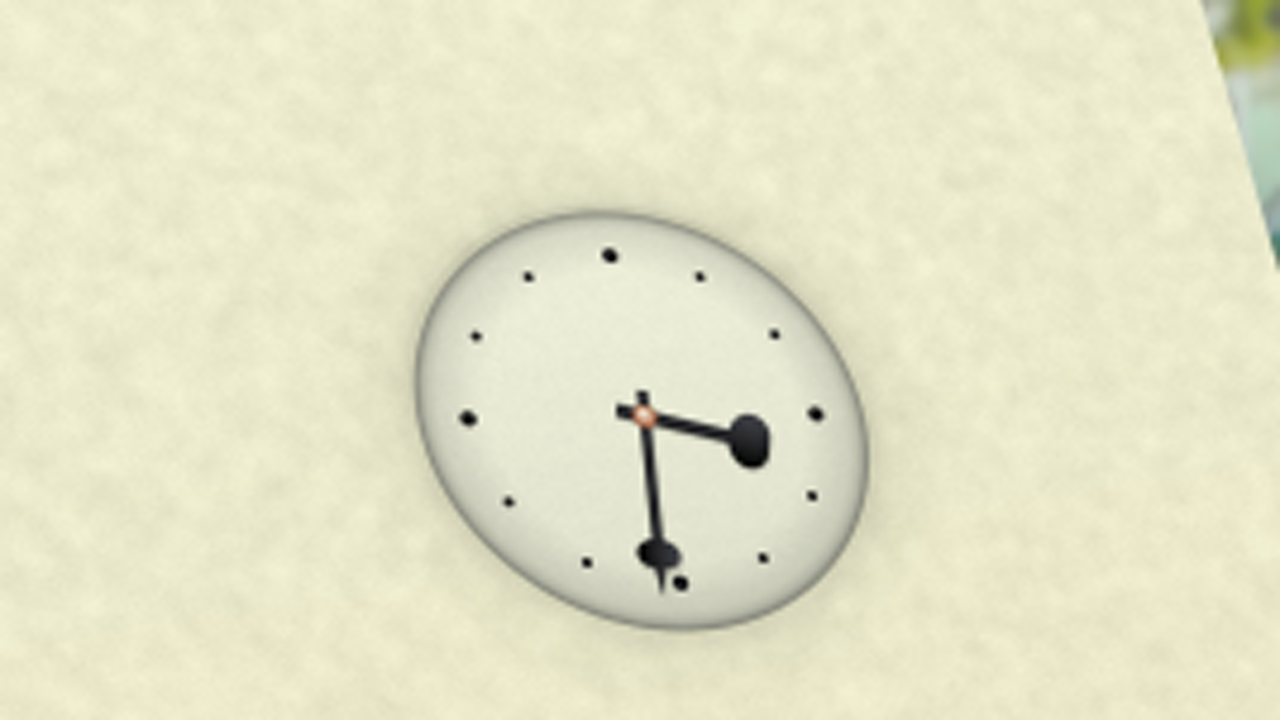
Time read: 3.31
